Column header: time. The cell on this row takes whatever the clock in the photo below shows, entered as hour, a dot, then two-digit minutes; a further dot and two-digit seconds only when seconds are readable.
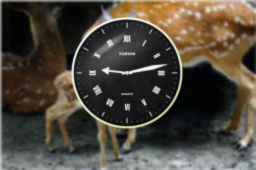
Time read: 9.13
